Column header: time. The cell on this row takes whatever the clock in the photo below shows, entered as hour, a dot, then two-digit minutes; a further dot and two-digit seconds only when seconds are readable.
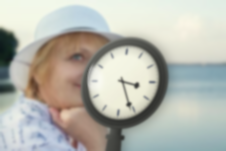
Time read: 3.26
